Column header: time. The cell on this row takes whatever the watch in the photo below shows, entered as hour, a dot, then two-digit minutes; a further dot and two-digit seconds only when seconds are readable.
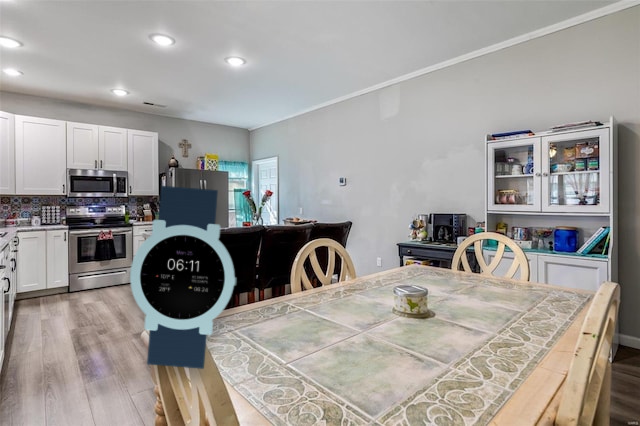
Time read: 6.11
